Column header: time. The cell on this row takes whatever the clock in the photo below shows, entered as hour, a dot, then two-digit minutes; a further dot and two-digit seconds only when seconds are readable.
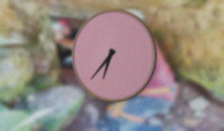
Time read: 6.37
